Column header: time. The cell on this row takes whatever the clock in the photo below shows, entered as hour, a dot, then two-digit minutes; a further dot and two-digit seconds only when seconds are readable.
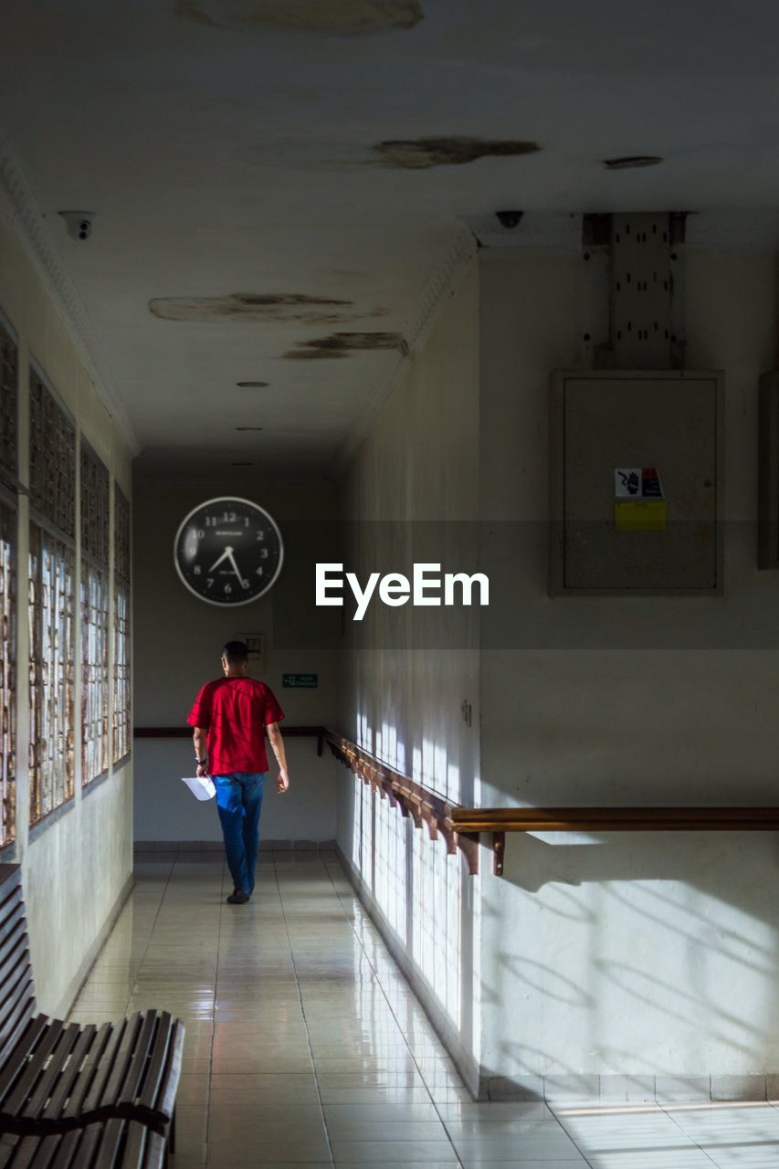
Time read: 7.26
